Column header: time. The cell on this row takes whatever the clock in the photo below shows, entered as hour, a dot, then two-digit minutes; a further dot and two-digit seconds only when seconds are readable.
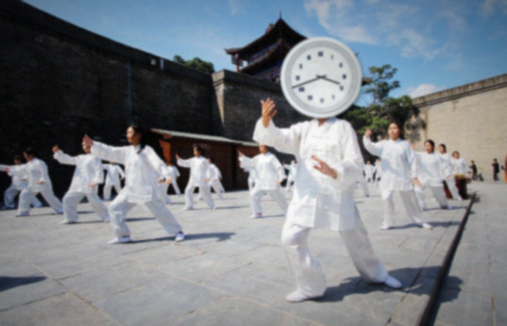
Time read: 3.42
